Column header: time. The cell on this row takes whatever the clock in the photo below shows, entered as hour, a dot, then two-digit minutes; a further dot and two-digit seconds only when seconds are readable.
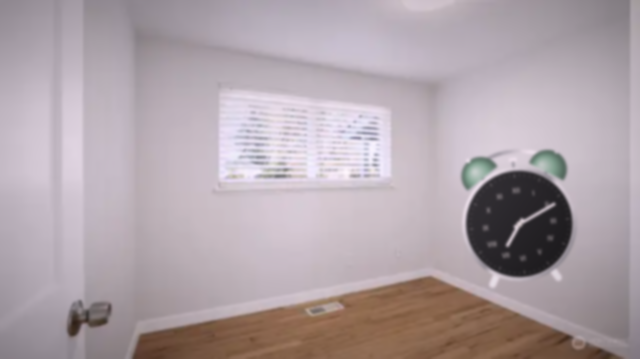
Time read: 7.11
